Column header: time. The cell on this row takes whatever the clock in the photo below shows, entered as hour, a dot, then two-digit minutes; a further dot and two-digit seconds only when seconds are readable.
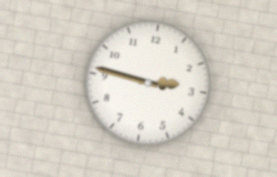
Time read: 2.46
